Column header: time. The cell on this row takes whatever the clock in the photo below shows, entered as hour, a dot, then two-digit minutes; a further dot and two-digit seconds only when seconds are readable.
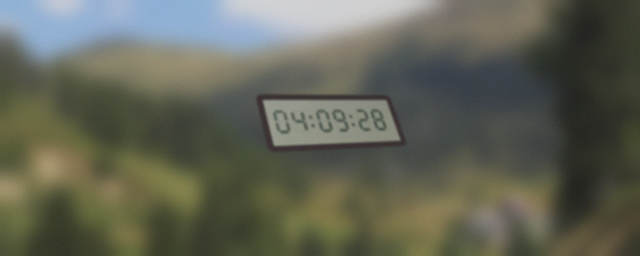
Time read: 4.09.28
